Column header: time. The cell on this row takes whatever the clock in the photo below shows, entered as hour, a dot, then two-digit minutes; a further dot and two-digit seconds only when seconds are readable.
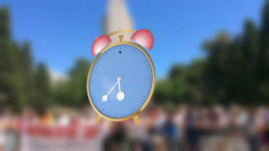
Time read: 5.37
